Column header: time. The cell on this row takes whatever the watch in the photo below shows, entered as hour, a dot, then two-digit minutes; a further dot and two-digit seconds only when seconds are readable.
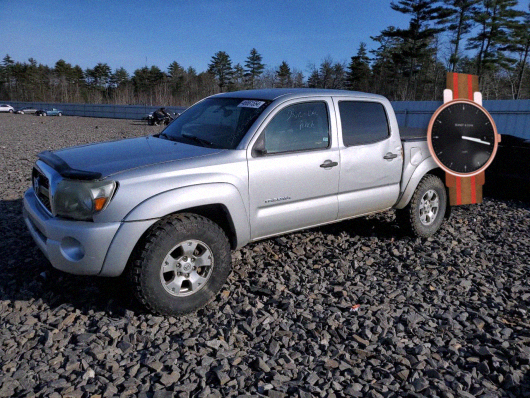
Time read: 3.17
